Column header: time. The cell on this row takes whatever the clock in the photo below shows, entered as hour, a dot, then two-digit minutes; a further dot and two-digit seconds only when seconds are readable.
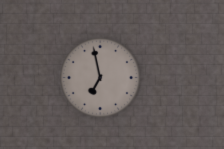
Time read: 6.58
